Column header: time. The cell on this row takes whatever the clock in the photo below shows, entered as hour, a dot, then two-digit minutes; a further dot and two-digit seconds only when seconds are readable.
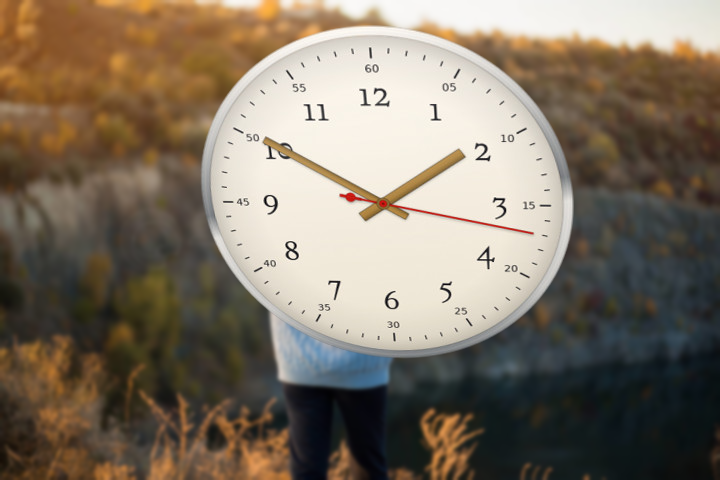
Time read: 1.50.17
